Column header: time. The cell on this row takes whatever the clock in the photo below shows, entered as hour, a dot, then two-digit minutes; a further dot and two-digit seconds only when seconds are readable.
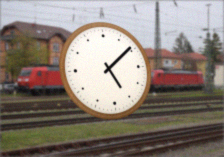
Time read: 5.09
